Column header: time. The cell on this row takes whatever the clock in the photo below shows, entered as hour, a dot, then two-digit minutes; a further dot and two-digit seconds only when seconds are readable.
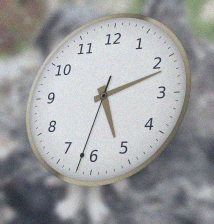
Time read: 5.11.32
